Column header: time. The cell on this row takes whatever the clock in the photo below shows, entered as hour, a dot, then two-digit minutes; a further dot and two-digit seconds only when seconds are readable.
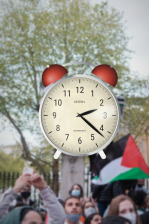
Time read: 2.22
